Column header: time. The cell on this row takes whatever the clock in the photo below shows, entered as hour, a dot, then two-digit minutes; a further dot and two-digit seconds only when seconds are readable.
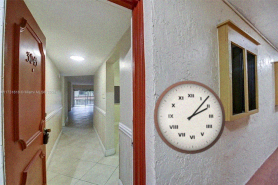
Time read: 2.07
